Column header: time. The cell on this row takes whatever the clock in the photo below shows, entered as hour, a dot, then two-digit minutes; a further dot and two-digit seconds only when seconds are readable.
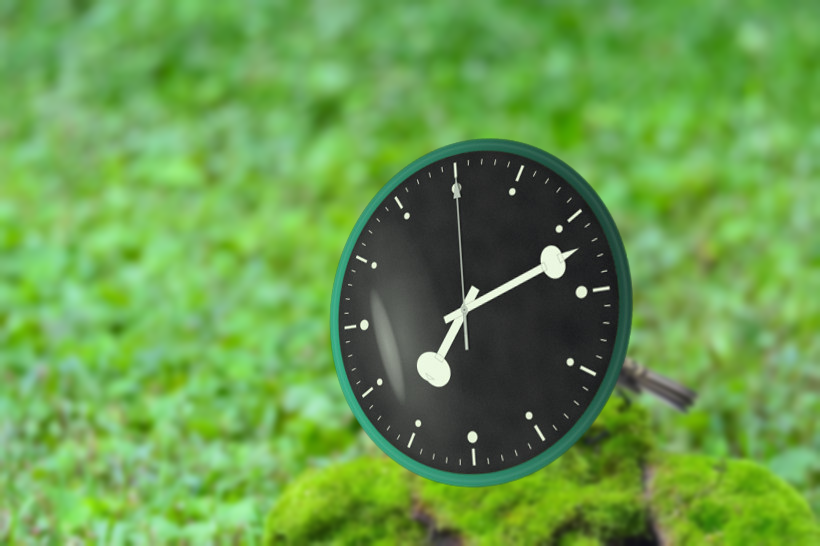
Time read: 7.12.00
